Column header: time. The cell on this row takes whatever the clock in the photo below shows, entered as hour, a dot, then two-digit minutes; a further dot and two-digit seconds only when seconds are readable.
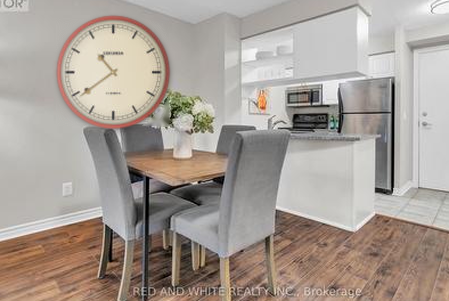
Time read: 10.39
